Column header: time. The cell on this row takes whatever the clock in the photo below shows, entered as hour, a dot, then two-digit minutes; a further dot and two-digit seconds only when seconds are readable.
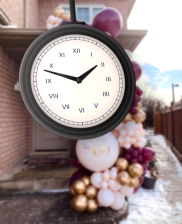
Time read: 1.48
